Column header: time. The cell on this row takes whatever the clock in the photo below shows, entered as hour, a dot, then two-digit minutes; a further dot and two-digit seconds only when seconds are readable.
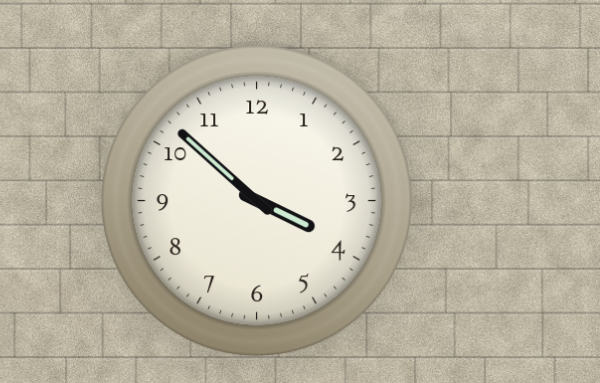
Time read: 3.52
